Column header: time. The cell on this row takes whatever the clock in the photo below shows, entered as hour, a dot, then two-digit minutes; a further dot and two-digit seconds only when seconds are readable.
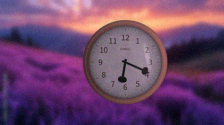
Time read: 6.19
